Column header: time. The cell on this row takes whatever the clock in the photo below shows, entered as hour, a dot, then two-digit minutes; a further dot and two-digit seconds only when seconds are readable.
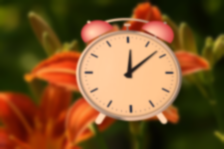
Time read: 12.08
